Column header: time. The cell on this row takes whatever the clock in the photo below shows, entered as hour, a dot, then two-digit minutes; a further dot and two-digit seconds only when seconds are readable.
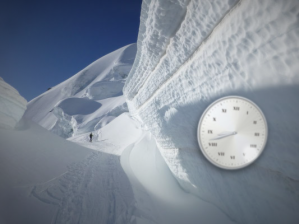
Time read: 8.42
